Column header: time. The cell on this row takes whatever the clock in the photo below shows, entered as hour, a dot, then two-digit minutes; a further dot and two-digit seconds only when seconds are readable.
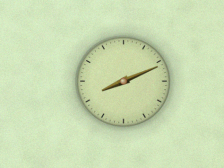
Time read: 8.11
